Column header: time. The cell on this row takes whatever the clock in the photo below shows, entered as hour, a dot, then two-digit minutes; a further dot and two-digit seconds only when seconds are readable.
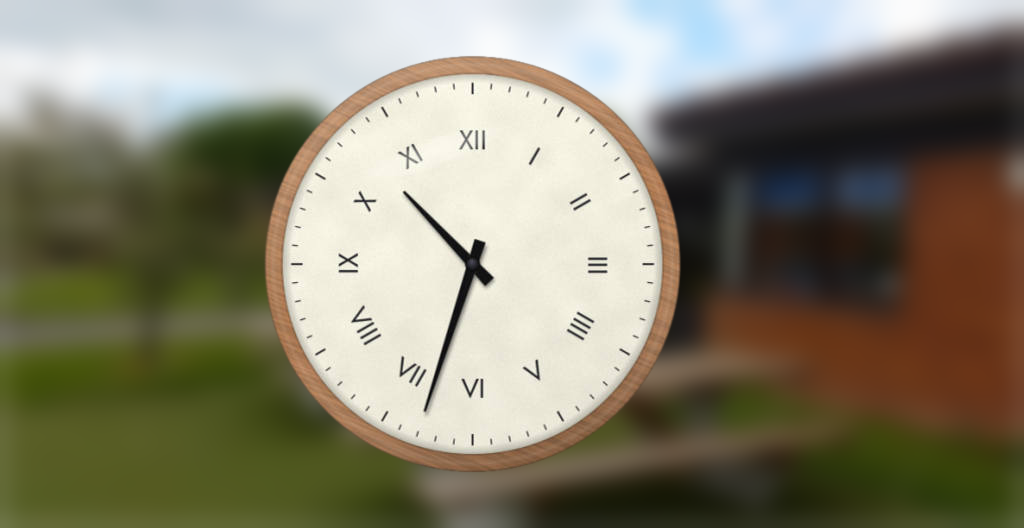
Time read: 10.33
